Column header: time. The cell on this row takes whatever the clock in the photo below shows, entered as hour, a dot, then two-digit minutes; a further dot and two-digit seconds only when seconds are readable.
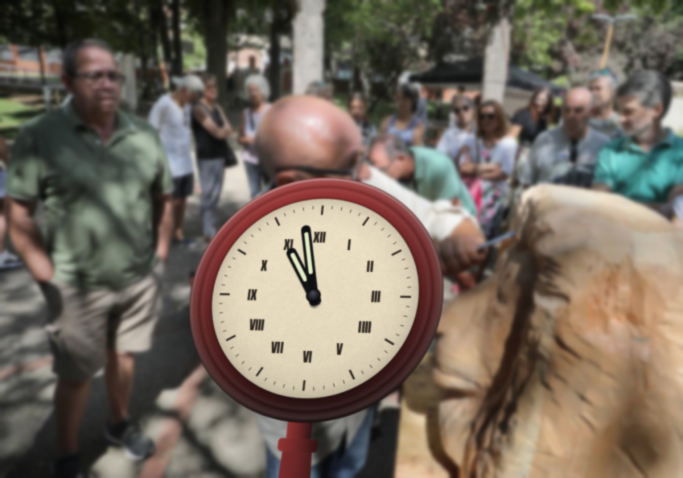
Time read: 10.58
